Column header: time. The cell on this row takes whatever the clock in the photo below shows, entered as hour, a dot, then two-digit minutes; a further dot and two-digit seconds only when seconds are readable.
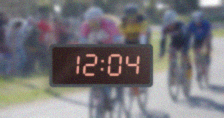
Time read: 12.04
